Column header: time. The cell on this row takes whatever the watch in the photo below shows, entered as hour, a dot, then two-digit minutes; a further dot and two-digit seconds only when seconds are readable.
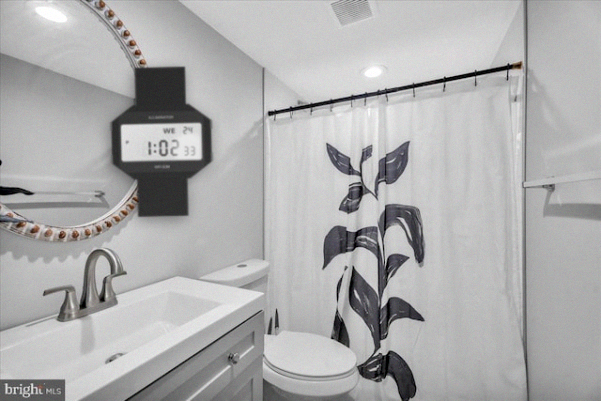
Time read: 1.02.33
